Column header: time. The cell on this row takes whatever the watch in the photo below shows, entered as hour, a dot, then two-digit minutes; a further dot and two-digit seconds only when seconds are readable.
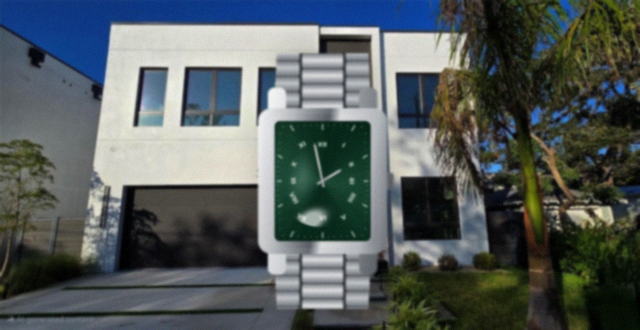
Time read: 1.58
